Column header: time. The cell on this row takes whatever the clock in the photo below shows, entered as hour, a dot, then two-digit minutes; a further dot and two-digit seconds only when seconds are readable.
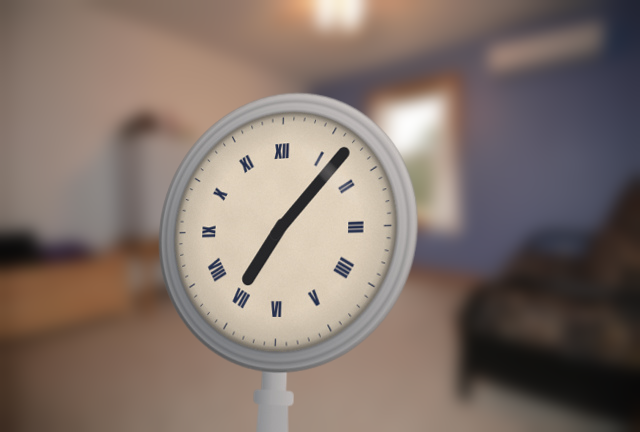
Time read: 7.07
